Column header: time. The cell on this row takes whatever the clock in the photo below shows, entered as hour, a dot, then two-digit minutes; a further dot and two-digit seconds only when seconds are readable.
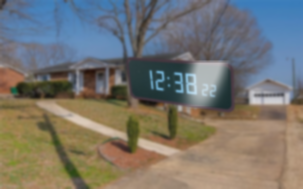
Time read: 12.38
